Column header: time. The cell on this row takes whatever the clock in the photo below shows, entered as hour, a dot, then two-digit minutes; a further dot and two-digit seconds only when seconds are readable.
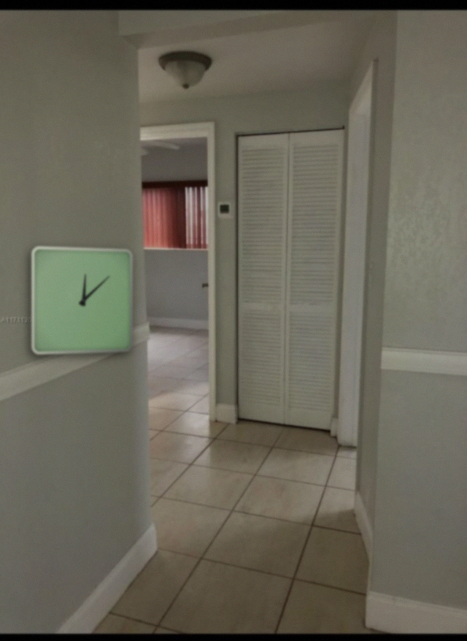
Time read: 12.08
